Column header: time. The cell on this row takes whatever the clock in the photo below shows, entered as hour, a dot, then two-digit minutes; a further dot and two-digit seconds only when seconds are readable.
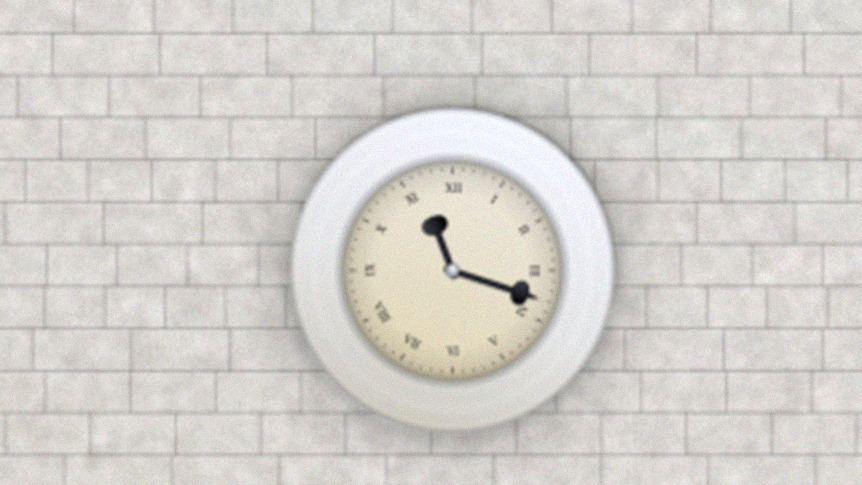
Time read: 11.18
